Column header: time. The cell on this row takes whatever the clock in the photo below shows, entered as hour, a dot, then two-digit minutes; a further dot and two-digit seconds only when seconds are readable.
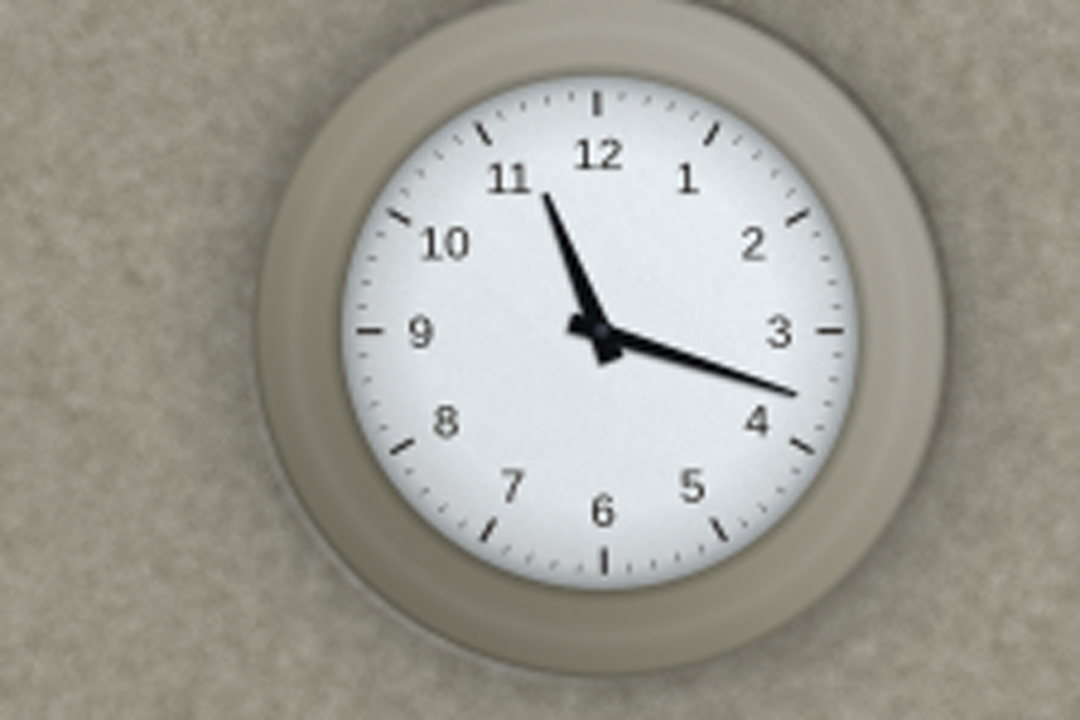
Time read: 11.18
